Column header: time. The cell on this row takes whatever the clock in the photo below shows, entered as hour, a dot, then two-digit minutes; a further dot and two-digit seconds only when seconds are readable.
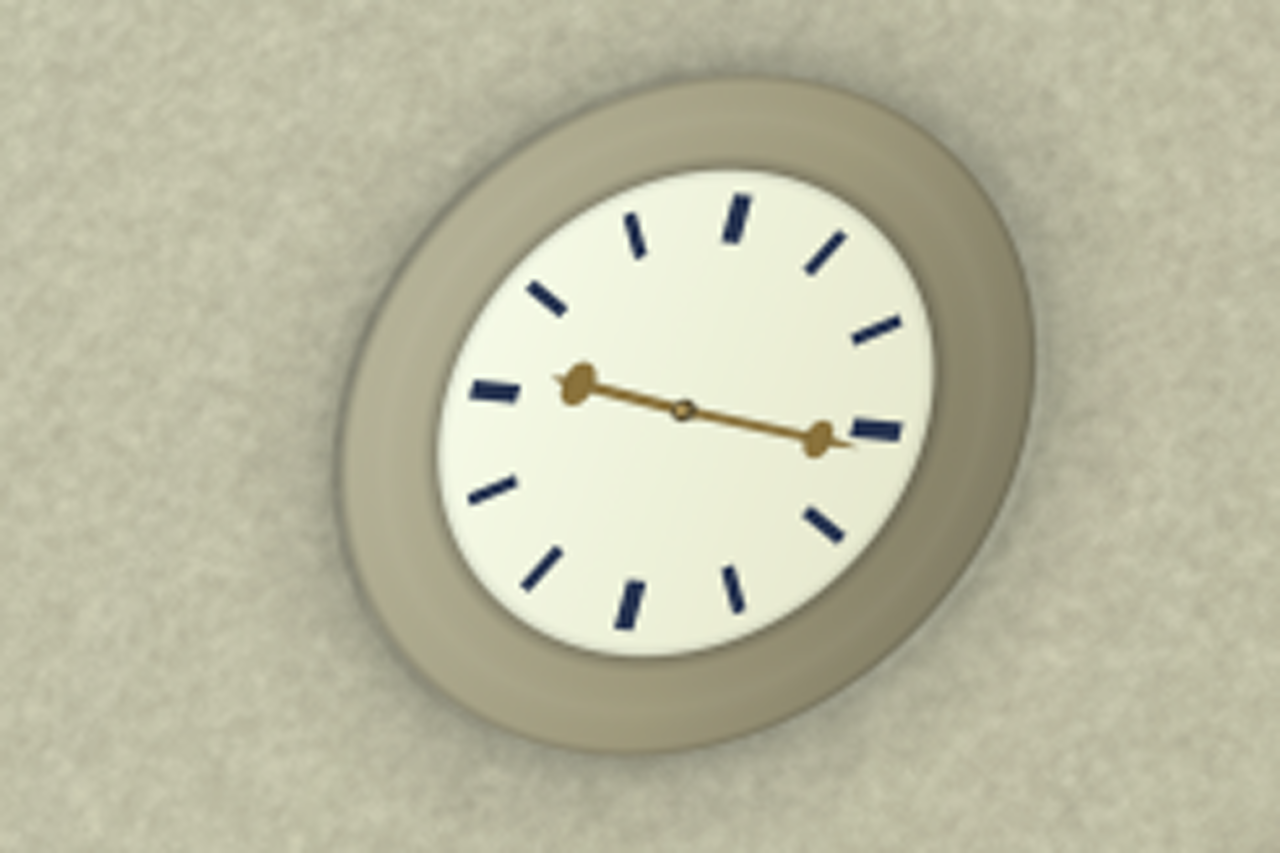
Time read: 9.16
